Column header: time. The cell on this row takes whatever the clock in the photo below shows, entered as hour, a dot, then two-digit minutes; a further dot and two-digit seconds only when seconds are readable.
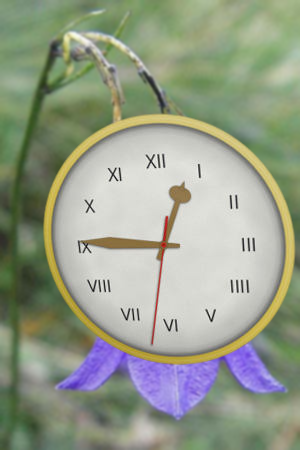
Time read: 12.45.32
